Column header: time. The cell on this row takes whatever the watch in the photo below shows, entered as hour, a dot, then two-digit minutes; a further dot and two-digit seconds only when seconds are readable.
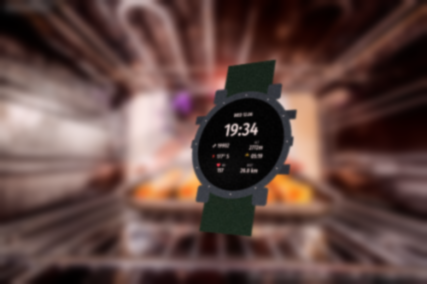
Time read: 19.34
